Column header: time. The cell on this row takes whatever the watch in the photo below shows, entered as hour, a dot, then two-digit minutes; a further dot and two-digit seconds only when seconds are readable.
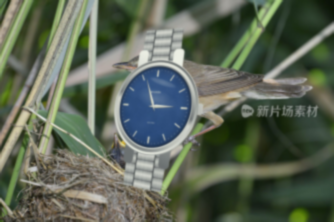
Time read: 2.56
